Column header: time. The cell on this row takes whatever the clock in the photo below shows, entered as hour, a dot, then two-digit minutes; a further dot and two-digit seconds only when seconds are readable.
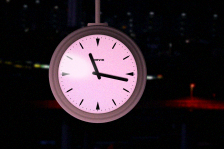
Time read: 11.17
